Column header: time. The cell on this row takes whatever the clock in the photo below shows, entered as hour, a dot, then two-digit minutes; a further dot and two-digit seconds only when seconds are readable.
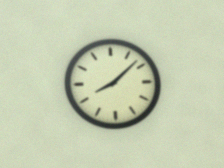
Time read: 8.08
